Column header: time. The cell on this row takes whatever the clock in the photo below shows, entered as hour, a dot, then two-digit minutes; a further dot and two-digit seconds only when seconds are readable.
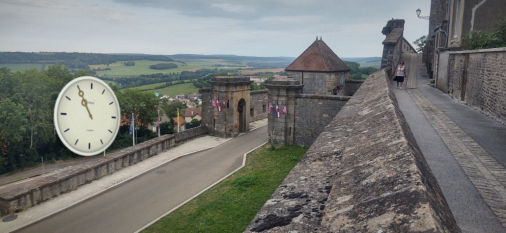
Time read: 10.55
